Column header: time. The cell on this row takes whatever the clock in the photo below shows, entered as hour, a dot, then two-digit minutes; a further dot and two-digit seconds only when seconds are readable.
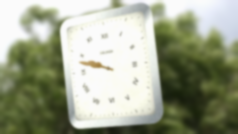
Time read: 9.48
